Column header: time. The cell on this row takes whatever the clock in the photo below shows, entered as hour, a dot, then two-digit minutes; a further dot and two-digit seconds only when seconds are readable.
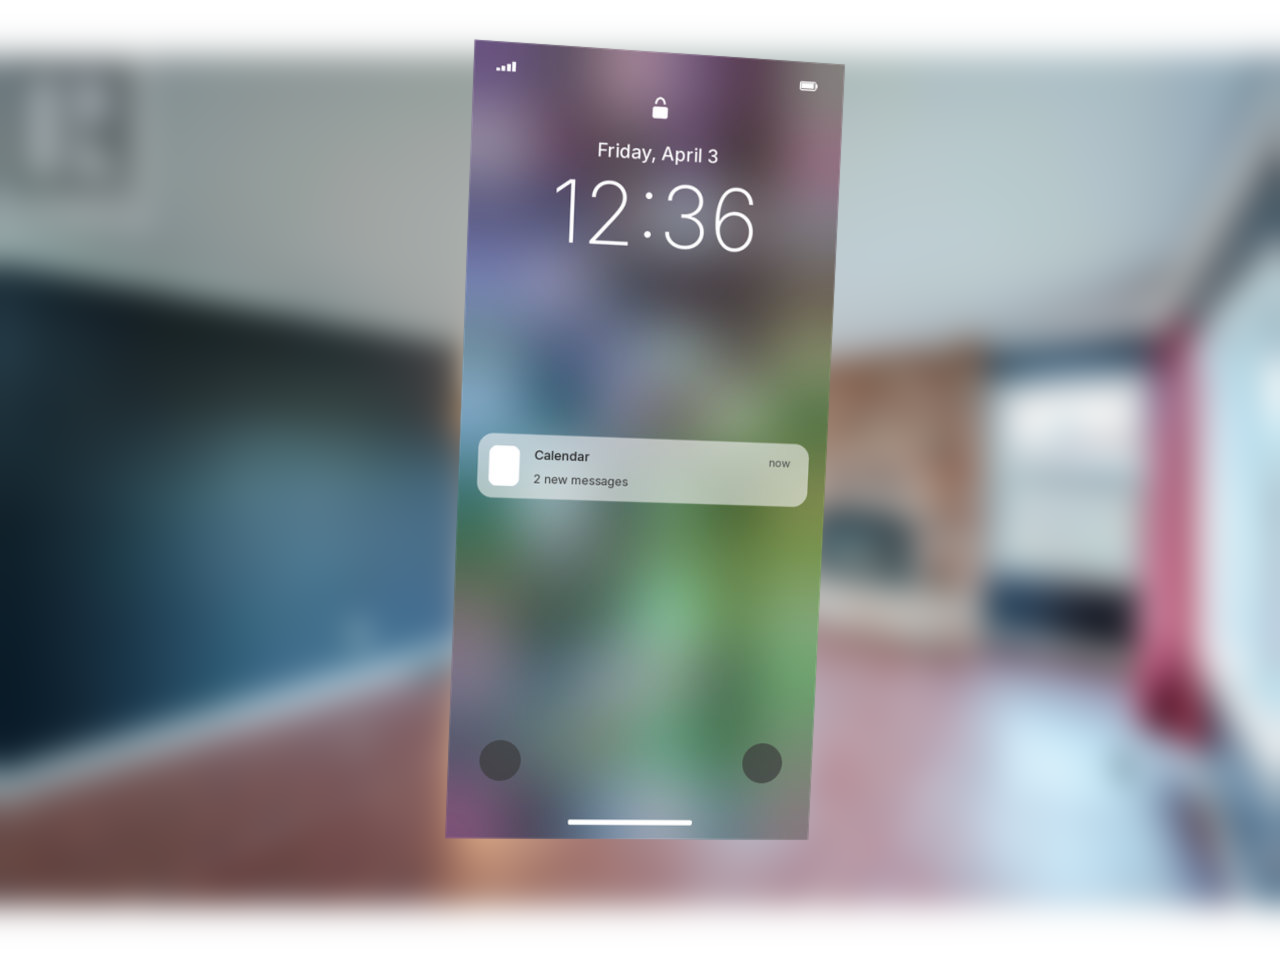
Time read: 12.36
